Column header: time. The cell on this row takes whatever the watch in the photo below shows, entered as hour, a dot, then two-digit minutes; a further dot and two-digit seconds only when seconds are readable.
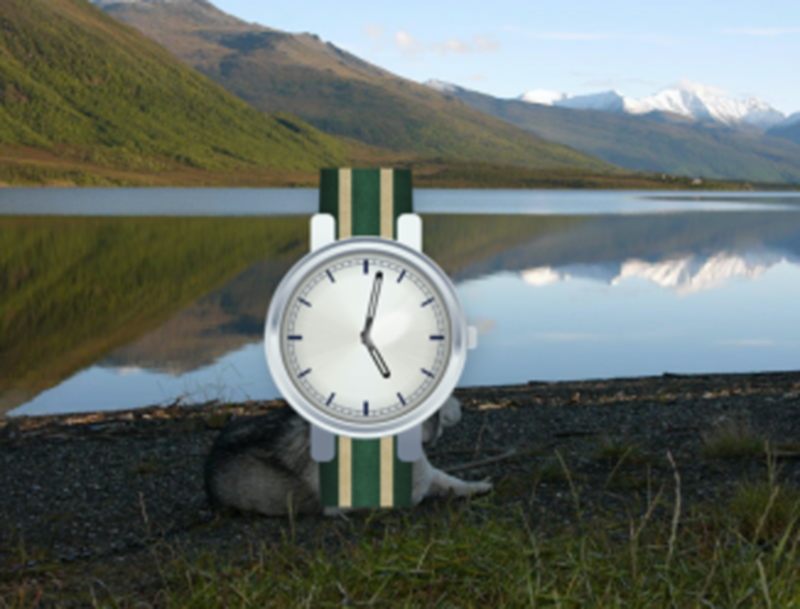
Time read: 5.02
